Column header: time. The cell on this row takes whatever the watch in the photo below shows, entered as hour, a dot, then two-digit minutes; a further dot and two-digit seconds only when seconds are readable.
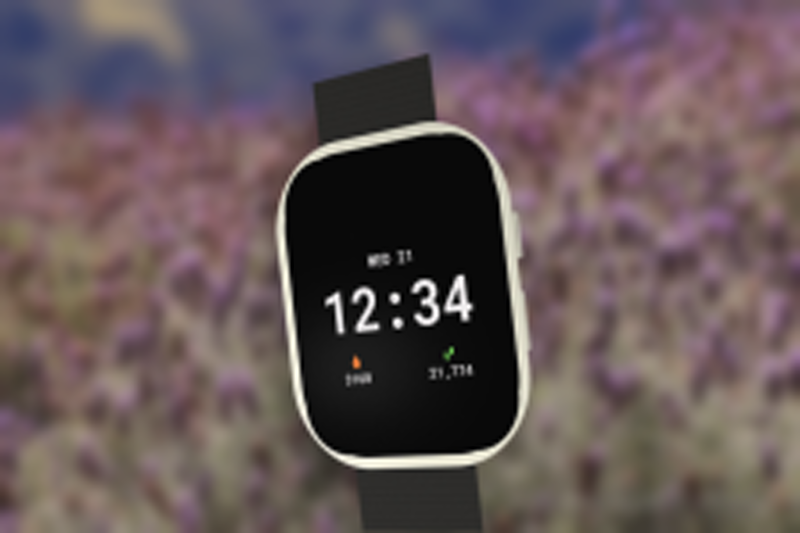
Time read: 12.34
